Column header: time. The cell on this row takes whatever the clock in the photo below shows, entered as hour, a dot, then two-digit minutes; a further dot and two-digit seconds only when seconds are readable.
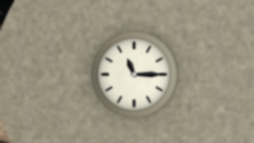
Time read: 11.15
